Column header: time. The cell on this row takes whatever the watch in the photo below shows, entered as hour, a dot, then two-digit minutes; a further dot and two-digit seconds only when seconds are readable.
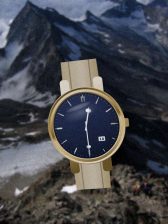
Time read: 12.30
